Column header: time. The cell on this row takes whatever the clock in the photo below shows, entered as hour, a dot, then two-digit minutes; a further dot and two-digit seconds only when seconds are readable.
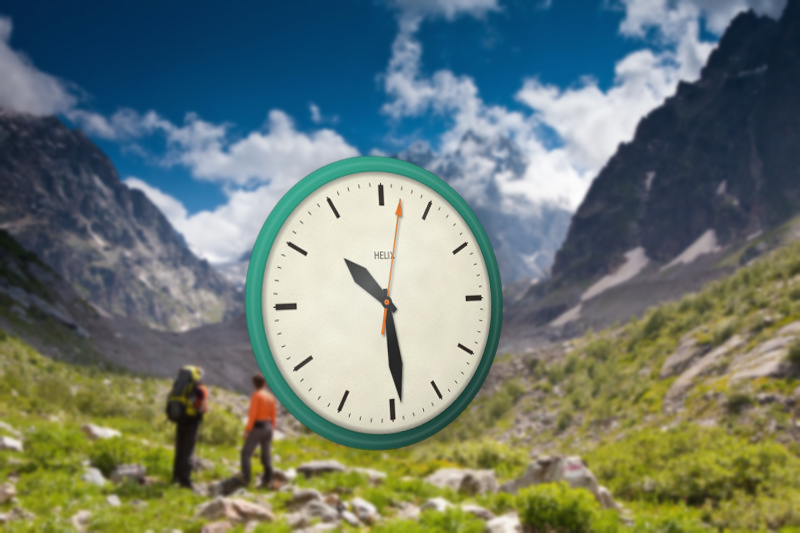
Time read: 10.29.02
